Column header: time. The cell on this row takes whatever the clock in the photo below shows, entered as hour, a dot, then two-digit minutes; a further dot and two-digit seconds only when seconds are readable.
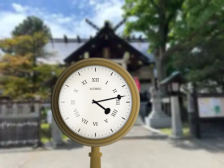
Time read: 4.13
